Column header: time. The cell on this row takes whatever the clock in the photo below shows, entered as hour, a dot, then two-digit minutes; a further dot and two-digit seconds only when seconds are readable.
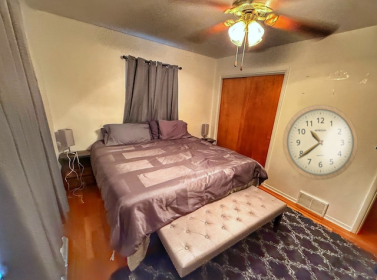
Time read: 10.39
